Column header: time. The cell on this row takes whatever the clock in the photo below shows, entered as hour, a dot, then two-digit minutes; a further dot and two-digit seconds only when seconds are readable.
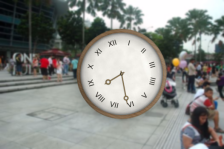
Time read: 8.31
